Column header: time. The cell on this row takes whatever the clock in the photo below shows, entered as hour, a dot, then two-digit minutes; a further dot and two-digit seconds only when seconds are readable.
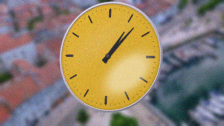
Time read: 1.07
